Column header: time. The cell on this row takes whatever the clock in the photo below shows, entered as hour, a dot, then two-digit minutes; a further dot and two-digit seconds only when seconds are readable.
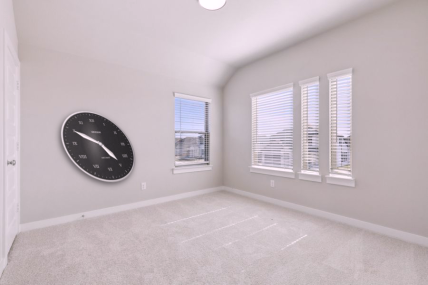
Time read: 4.50
